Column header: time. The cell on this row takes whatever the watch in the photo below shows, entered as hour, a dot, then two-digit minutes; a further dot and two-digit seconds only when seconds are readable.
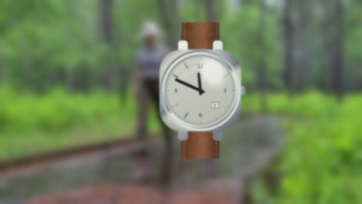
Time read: 11.49
